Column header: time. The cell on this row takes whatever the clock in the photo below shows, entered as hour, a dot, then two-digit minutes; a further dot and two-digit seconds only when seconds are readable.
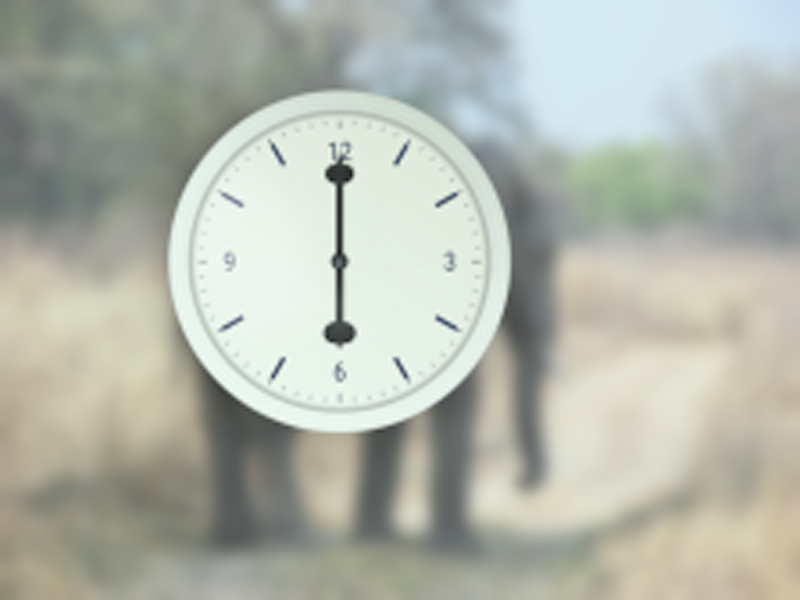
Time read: 6.00
